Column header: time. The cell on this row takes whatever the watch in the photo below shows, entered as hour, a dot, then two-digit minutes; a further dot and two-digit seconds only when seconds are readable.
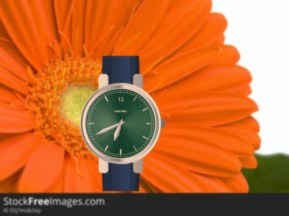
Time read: 6.41
